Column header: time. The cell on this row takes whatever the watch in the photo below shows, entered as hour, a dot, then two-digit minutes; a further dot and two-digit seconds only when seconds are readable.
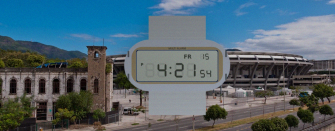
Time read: 4.21.54
